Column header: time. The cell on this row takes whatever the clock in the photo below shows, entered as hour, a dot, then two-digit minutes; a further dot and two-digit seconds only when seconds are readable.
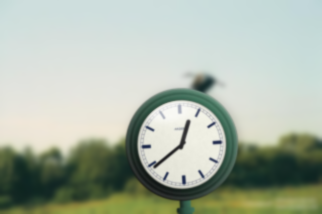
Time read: 12.39
